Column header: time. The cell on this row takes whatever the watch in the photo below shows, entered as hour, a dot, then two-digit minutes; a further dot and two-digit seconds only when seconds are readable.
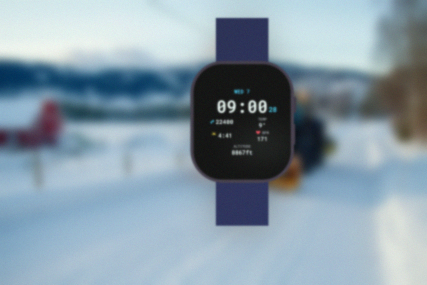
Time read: 9.00
